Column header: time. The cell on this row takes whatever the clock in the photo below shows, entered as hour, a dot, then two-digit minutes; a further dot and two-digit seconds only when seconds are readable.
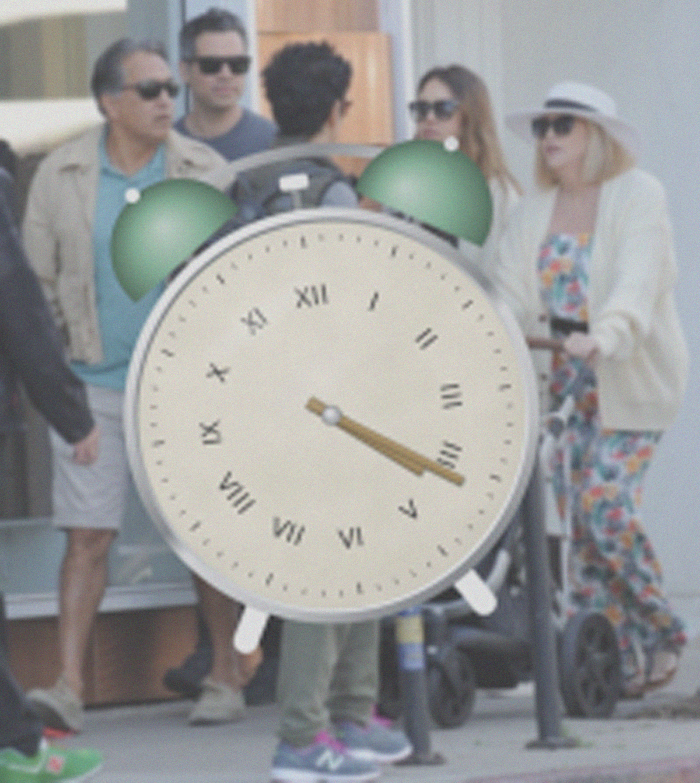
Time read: 4.21
